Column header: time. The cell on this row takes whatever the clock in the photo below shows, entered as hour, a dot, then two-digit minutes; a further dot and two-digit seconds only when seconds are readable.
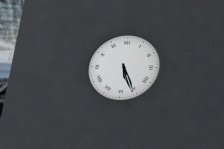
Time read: 5.26
